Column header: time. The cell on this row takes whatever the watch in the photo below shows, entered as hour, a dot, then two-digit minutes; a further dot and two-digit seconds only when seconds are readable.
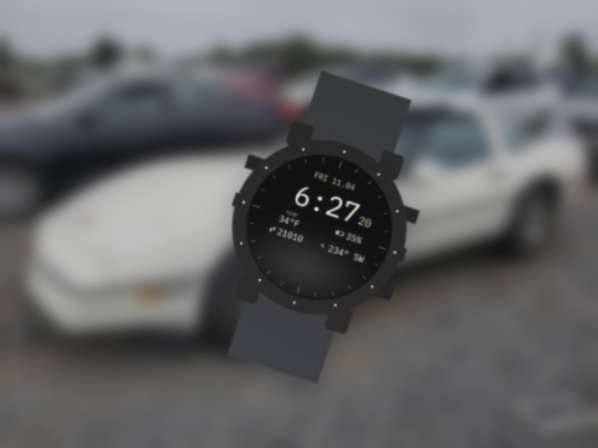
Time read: 6.27.20
